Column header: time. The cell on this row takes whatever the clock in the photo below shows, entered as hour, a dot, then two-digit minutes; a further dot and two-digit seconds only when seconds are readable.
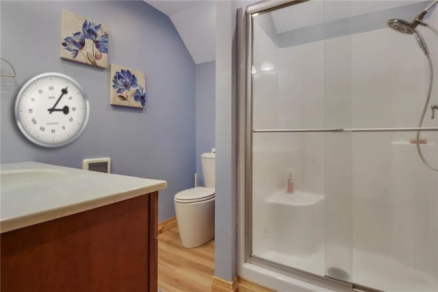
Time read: 3.06
